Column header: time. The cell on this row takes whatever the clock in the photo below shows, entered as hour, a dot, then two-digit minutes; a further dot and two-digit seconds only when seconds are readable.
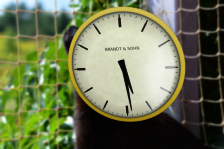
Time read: 5.29
